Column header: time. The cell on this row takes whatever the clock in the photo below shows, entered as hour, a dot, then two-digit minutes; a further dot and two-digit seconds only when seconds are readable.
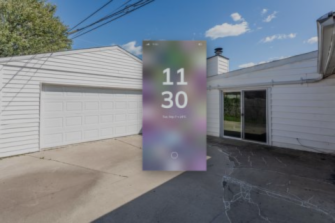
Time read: 11.30
